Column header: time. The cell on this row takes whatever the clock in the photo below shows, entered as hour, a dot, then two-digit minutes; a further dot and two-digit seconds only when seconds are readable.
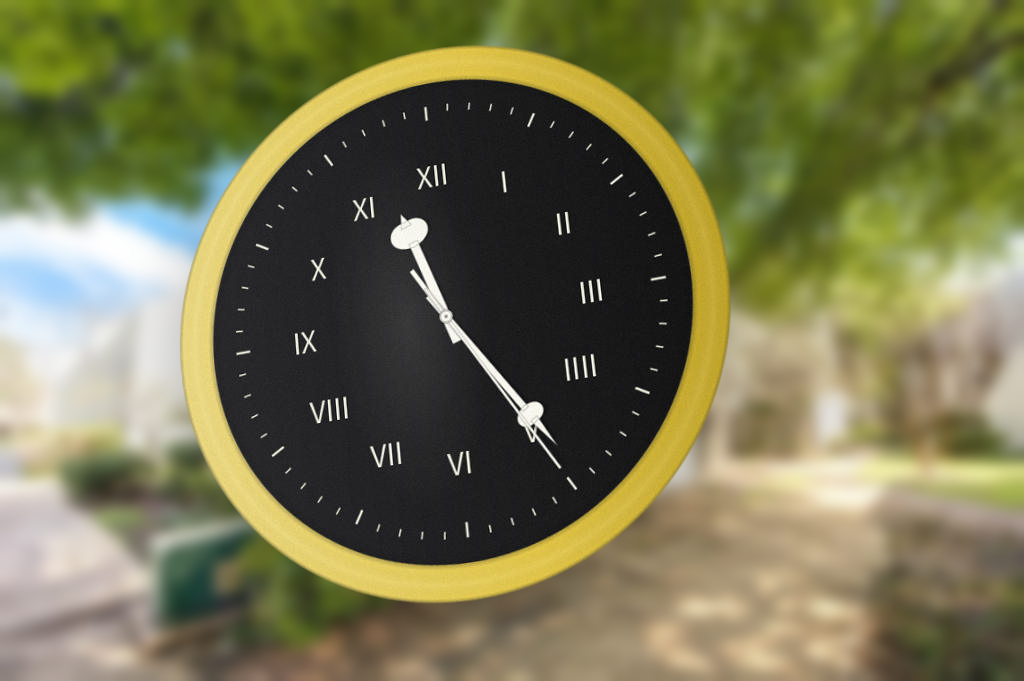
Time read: 11.24.25
